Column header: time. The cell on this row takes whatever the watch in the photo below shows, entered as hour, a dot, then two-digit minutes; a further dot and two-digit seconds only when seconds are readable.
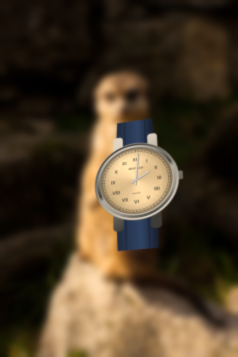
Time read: 2.01
